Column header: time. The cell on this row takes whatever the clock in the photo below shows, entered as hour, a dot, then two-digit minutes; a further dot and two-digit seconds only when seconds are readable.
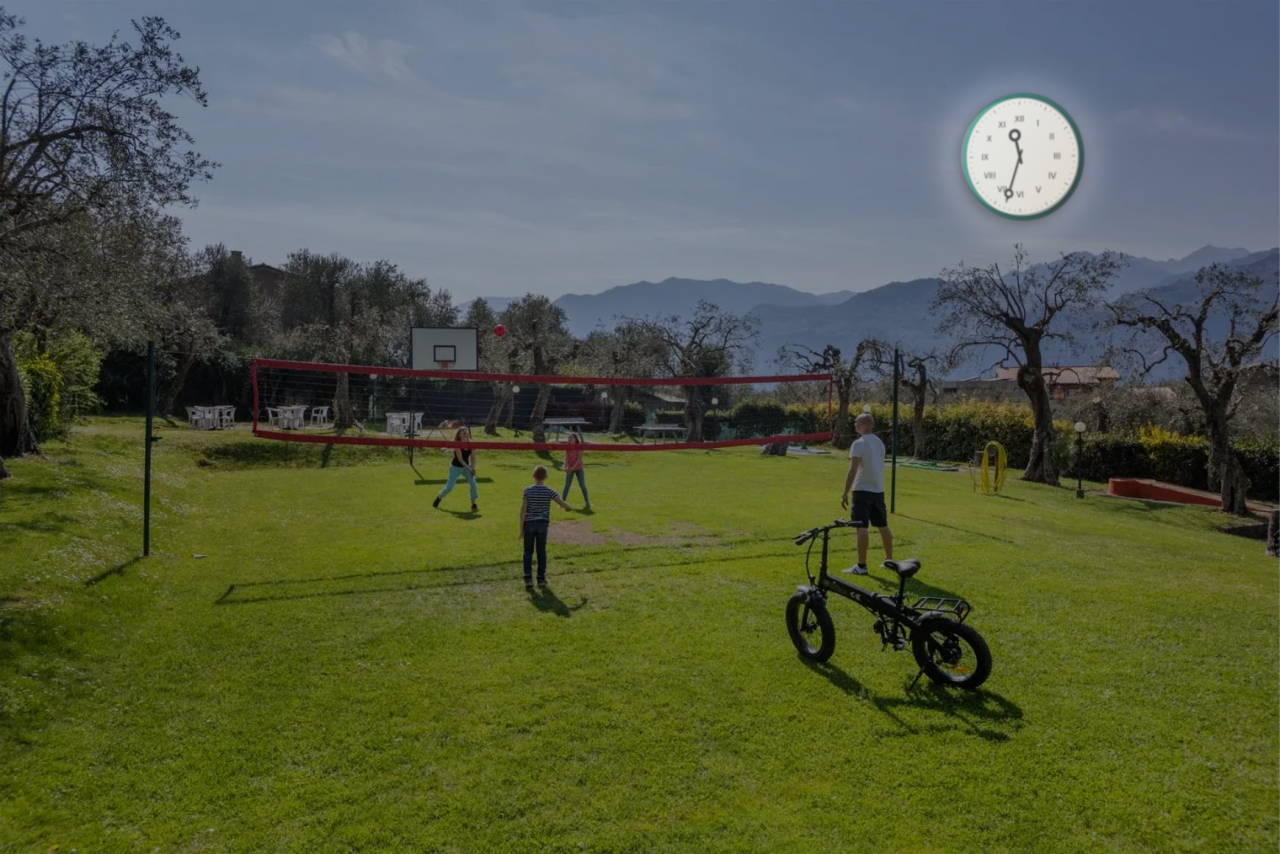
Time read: 11.33
